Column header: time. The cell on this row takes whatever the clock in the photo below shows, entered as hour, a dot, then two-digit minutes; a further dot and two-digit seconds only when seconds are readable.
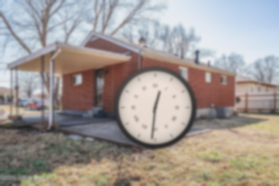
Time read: 12.31
